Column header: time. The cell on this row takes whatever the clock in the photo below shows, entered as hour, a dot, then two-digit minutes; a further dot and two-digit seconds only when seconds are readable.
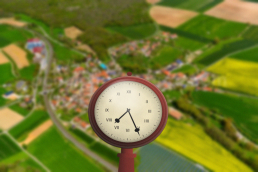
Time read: 7.26
